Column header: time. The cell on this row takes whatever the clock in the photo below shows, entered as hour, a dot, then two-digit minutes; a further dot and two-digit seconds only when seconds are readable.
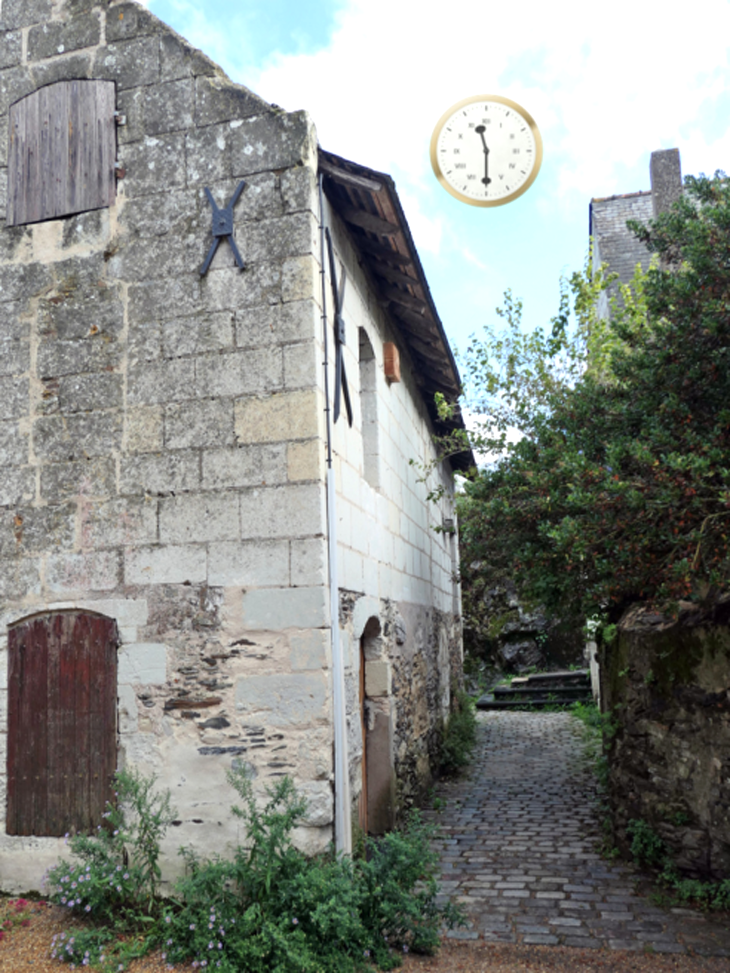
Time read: 11.30
